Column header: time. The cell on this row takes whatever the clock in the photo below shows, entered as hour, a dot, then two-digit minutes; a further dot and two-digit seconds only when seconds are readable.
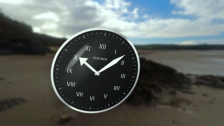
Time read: 10.08
